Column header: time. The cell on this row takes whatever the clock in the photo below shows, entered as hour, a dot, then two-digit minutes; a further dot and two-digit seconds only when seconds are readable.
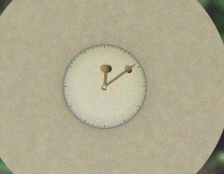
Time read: 12.09
